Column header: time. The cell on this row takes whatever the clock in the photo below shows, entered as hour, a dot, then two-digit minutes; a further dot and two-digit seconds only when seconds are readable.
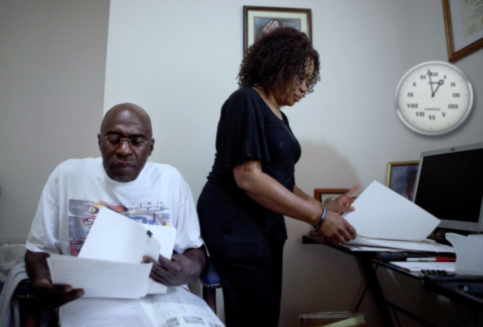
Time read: 12.58
